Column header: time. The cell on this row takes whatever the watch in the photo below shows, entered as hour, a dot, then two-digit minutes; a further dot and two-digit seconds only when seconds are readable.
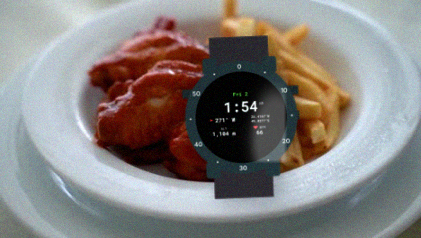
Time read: 1.54
